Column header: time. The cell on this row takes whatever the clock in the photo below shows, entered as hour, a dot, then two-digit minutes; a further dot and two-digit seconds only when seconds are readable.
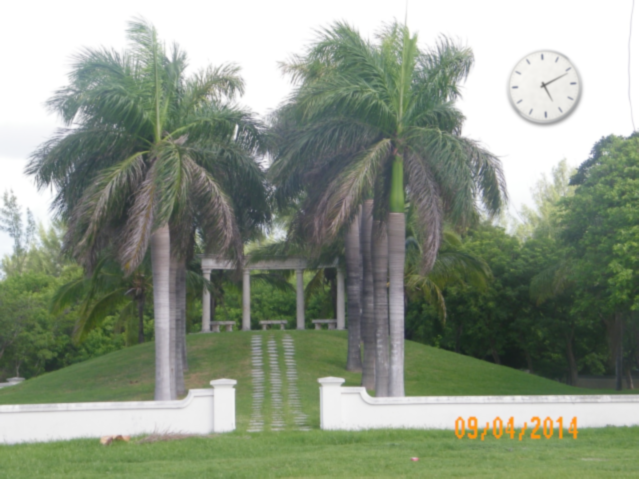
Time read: 5.11
